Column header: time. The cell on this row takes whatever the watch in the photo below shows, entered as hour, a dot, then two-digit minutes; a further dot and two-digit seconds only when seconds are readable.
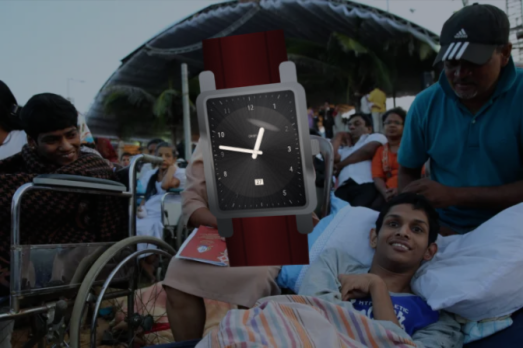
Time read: 12.47
